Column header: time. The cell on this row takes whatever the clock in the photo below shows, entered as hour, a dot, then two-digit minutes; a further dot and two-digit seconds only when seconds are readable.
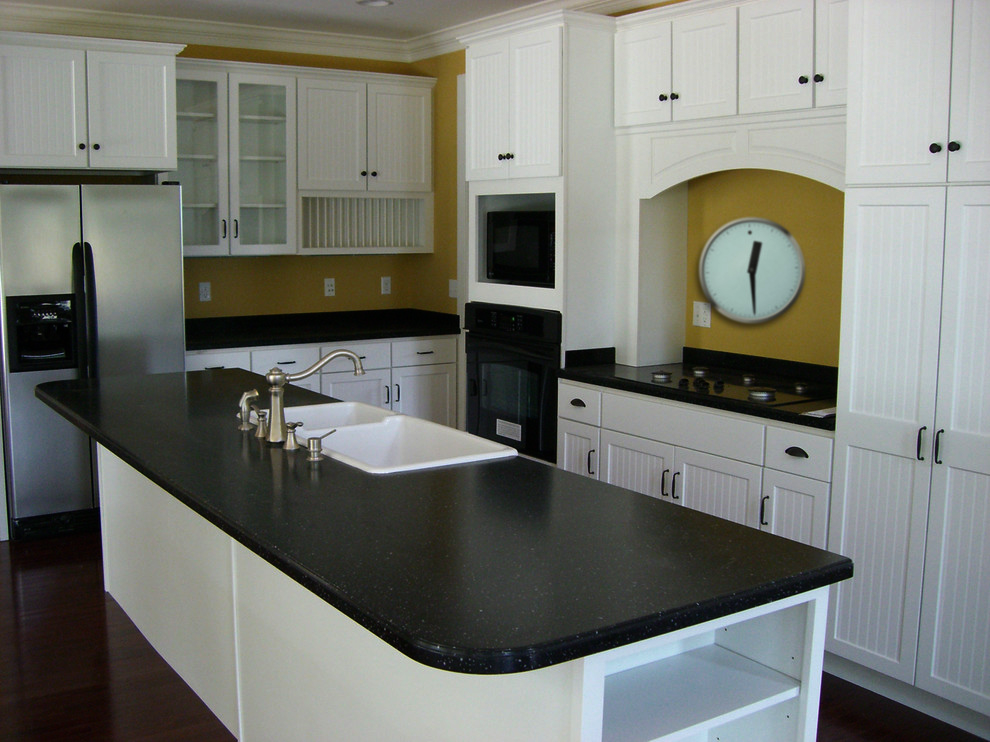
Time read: 12.30
